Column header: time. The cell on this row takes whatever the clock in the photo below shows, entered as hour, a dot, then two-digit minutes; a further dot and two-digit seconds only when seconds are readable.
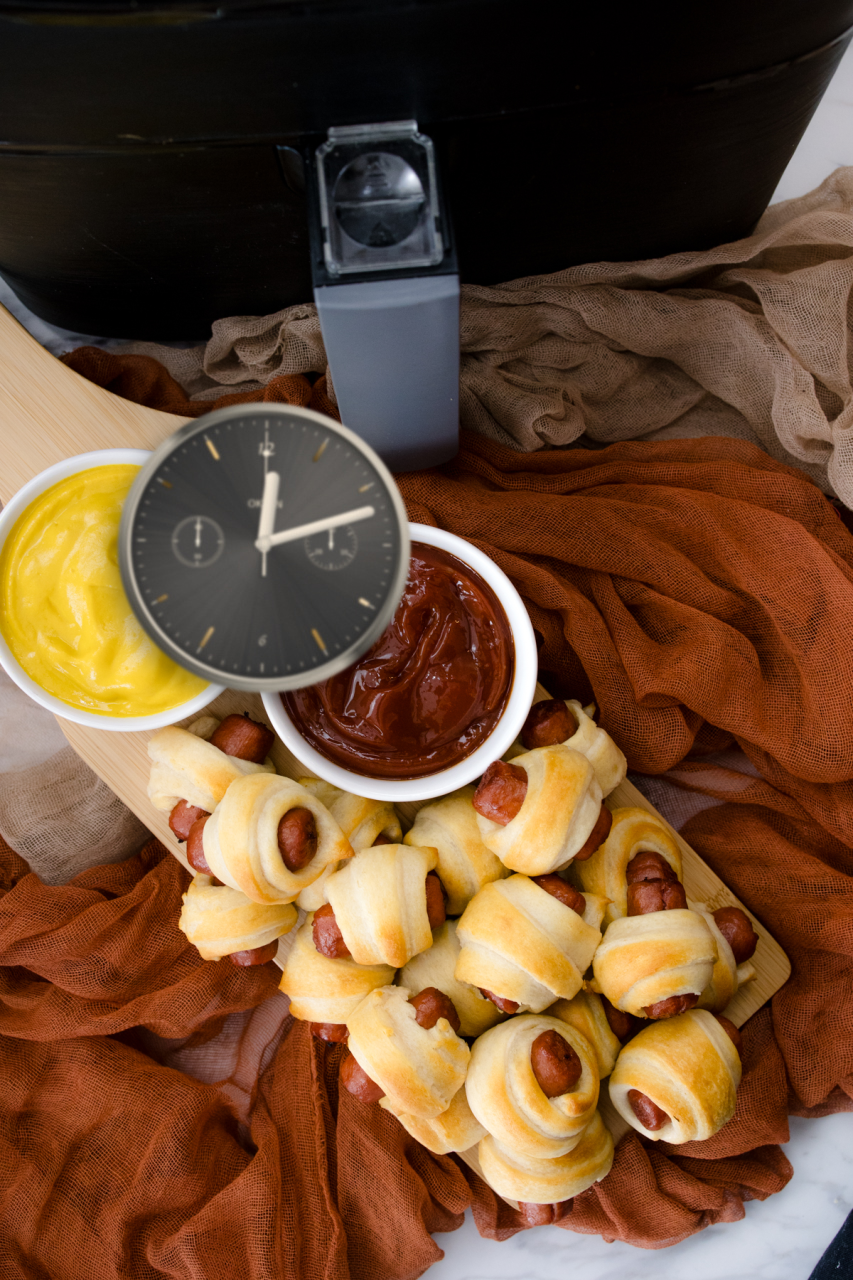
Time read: 12.12
